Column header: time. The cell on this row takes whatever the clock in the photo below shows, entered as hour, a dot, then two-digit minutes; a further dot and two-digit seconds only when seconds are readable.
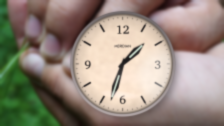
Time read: 1.33
